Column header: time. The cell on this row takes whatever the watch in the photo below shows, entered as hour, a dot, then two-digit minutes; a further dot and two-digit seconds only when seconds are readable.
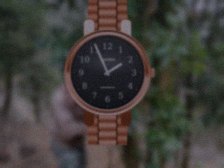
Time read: 1.56
